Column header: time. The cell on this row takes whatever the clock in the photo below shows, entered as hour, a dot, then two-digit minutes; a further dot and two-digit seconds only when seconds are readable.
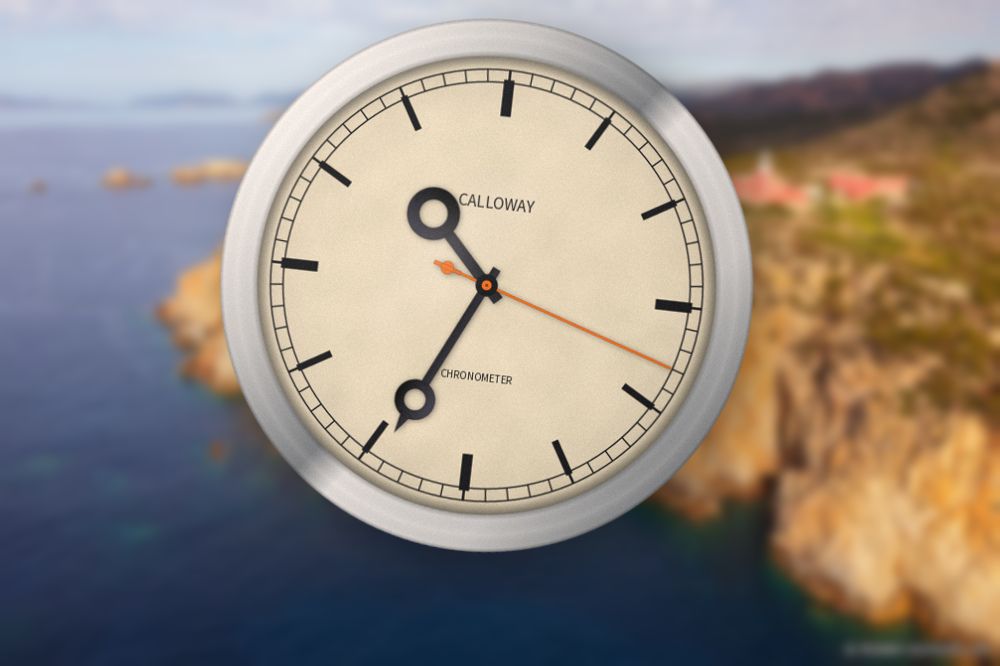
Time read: 10.34.18
